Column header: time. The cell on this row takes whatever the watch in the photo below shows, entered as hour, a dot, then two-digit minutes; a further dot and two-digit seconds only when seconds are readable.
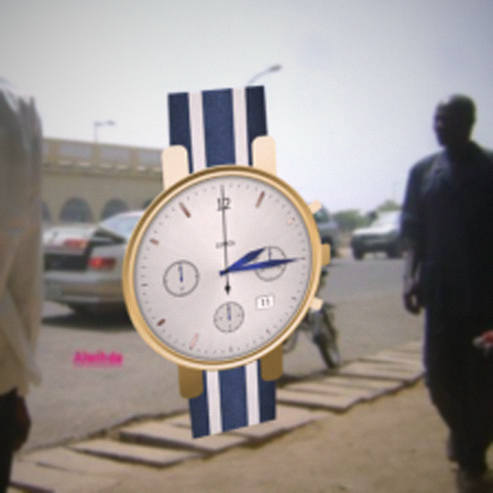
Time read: 2.15
